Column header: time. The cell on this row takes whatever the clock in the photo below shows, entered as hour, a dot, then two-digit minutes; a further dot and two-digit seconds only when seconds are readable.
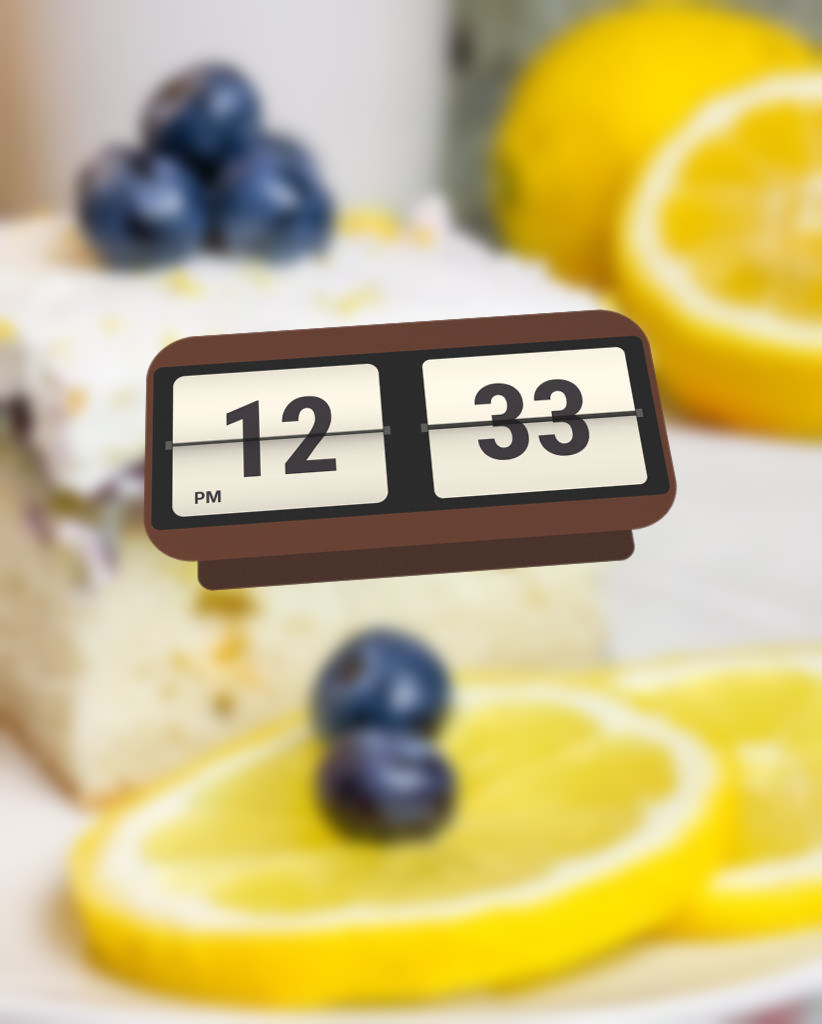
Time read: 12.33
